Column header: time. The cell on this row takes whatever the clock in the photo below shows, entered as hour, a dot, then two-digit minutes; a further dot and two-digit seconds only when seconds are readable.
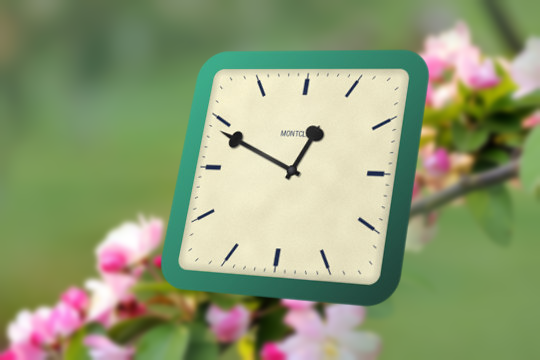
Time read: 12.49
